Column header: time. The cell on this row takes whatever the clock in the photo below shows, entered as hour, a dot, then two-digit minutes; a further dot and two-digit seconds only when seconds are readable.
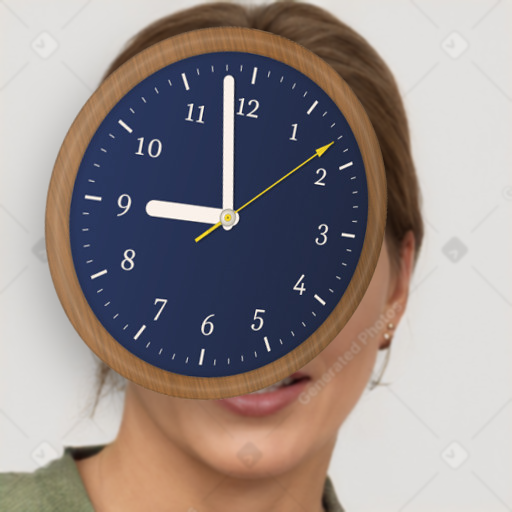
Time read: 8.58.08
